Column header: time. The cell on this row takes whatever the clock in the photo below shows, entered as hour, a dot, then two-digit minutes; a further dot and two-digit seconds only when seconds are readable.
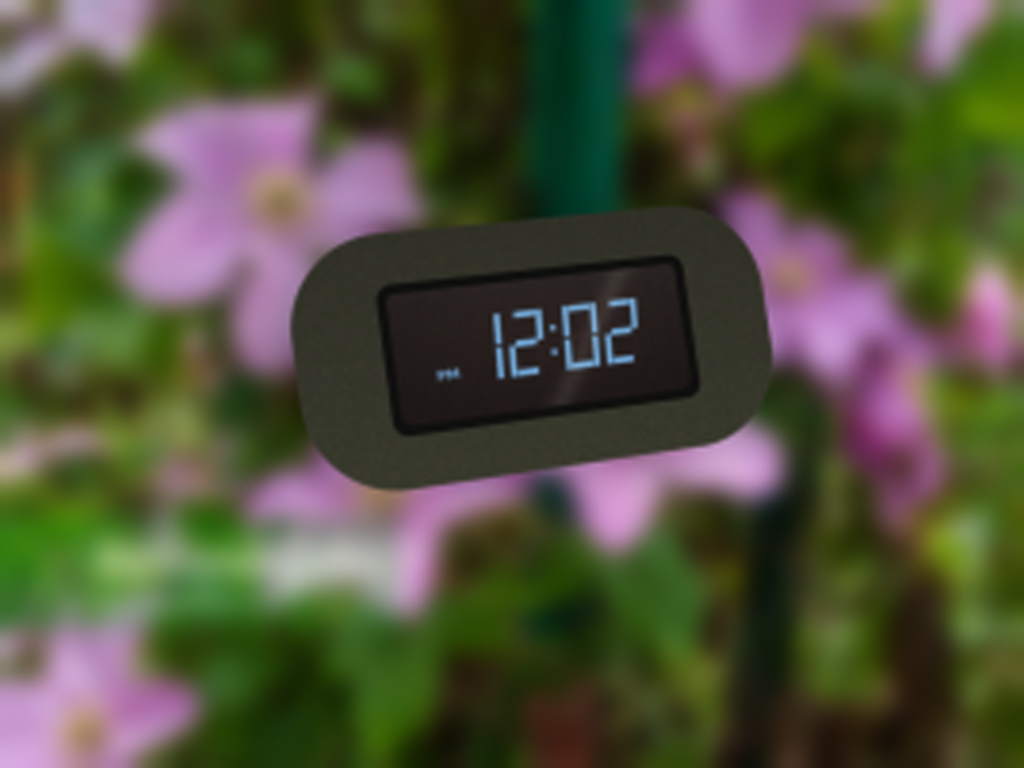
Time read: 12.02
